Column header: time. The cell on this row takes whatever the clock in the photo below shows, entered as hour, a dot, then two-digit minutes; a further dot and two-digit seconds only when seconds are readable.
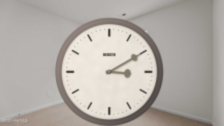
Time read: 3.10
